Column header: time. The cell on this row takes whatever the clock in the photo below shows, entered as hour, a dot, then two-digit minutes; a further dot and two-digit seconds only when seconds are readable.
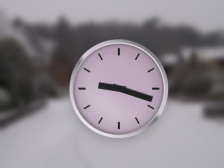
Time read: 9.18
